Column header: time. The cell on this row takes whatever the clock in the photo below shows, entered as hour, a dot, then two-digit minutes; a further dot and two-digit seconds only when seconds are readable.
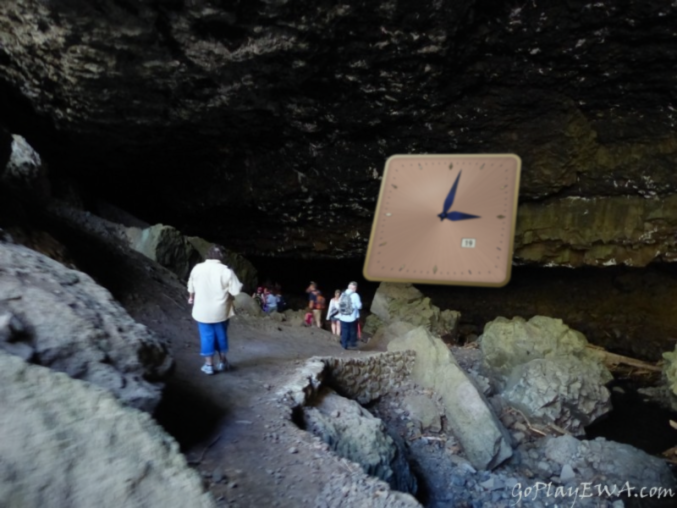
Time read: 3.02
